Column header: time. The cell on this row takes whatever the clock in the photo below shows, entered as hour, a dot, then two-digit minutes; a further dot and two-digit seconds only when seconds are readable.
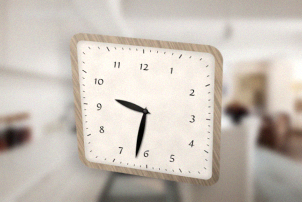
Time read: 9.32
